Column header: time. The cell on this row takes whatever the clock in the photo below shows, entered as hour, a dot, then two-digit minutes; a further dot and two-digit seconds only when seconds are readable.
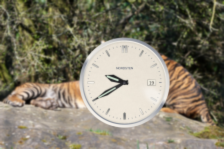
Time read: 9.40
